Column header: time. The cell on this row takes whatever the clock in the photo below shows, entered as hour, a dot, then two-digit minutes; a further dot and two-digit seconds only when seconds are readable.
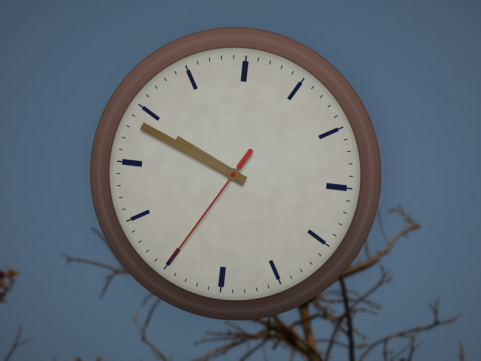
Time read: 9.48.35
